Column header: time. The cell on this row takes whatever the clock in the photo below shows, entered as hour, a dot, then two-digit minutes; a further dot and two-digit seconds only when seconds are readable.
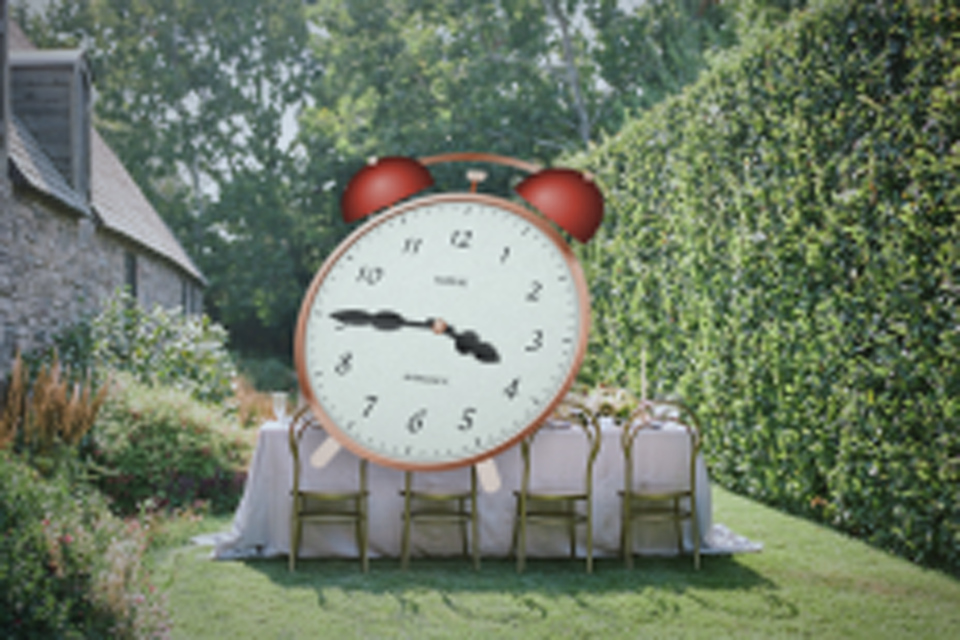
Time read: 3.45
